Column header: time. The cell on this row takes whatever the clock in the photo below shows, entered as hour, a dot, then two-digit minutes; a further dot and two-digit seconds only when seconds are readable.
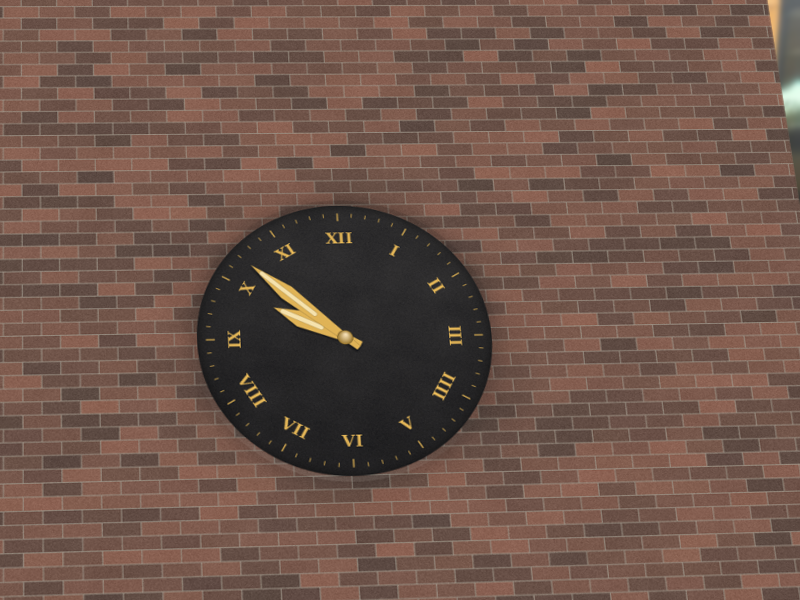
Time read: 9.52
